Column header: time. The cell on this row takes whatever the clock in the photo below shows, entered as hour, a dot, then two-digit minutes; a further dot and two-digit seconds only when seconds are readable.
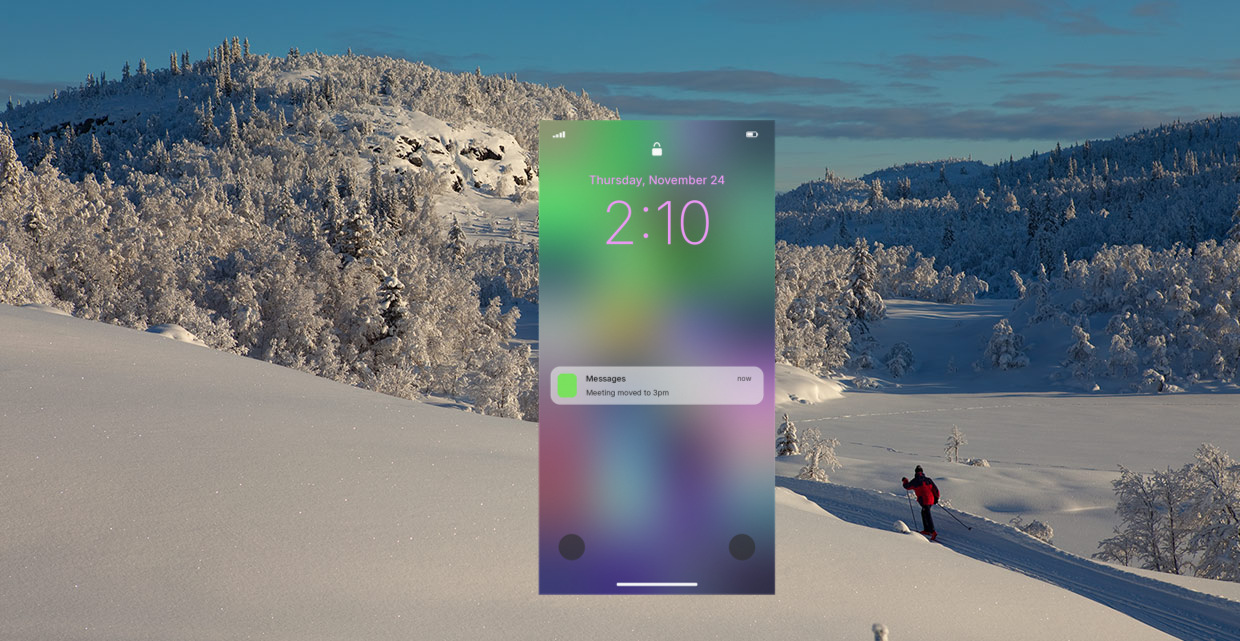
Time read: 2.10
